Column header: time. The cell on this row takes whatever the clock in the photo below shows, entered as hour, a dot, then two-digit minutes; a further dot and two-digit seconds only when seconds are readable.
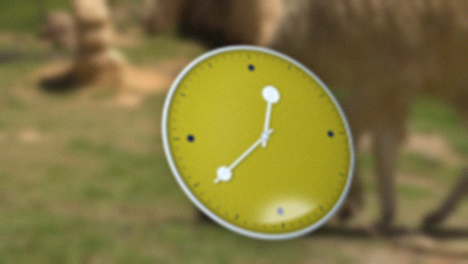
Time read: 12.39
